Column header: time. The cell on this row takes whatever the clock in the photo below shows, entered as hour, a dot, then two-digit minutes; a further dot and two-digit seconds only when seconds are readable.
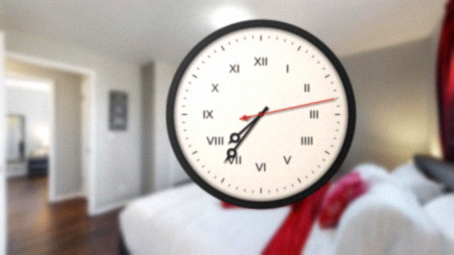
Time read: 7.36.13
